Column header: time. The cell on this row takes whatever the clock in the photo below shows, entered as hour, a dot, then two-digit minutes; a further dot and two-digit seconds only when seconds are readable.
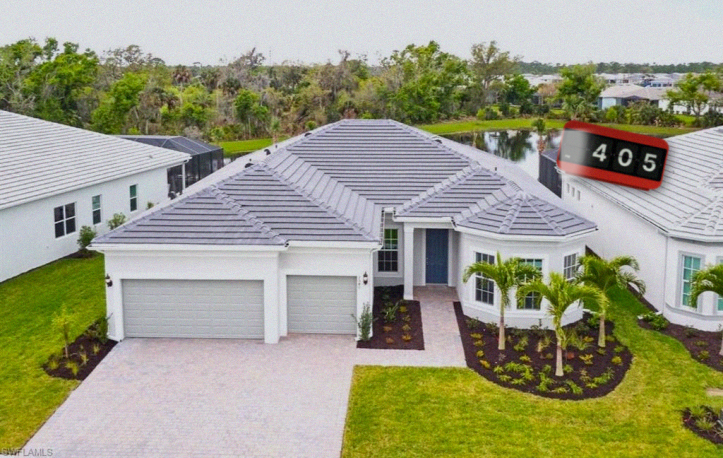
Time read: 4.05
